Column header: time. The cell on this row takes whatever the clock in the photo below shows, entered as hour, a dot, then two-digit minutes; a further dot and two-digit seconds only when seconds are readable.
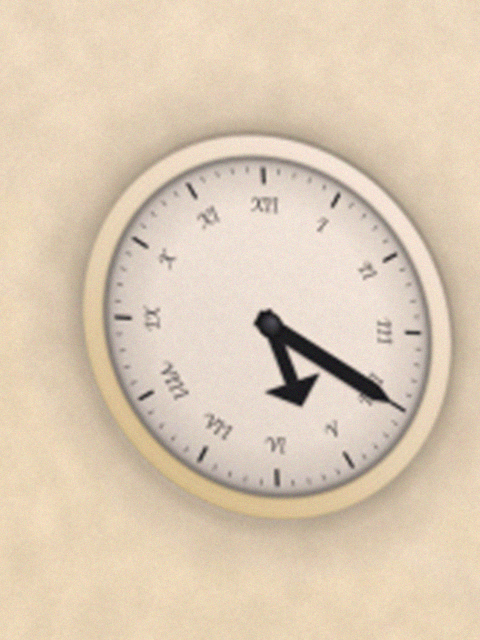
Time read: 5.20
